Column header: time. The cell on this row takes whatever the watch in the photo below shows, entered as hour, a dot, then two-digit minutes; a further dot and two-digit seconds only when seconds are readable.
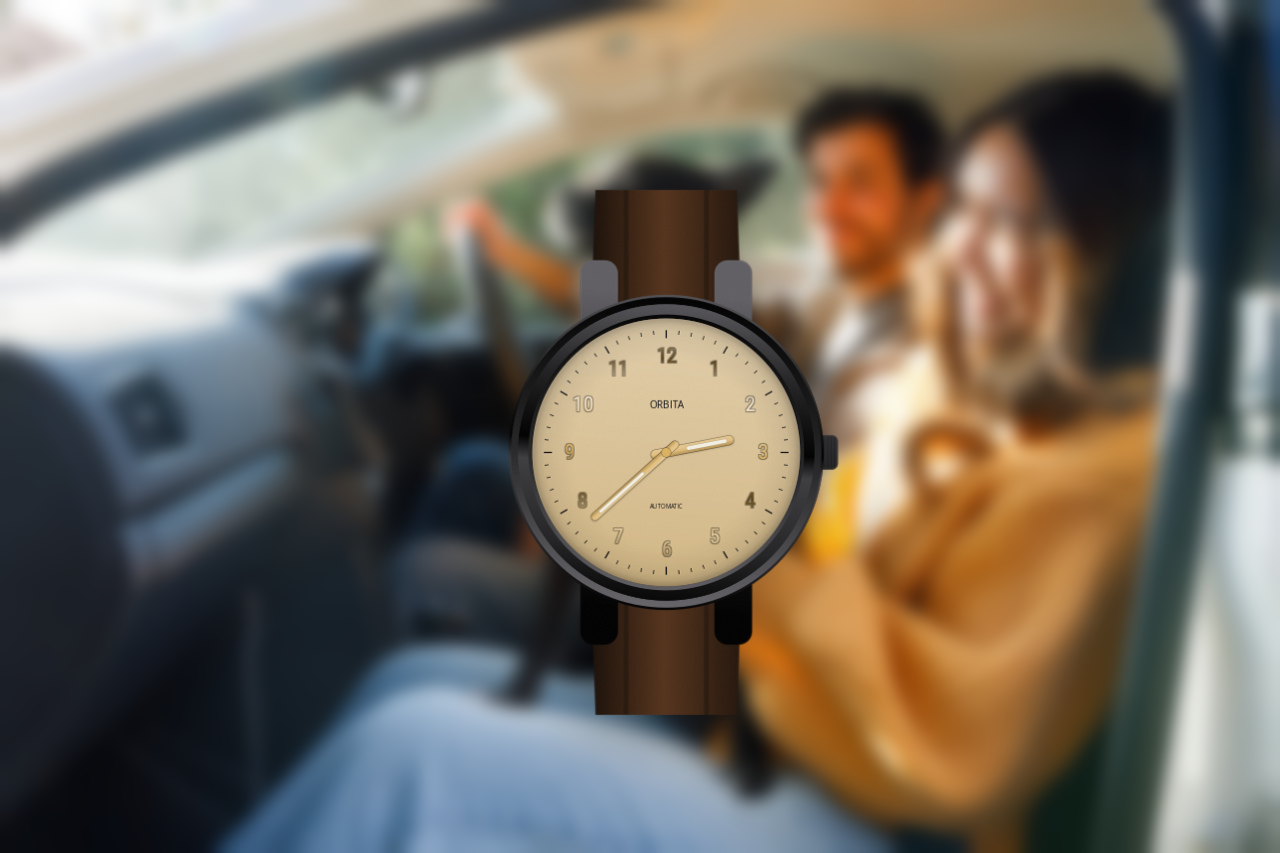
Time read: 2.38
